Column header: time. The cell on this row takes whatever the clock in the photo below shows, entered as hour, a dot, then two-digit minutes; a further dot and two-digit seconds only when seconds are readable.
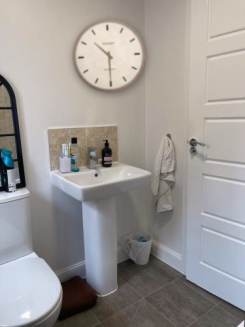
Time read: 10.30
